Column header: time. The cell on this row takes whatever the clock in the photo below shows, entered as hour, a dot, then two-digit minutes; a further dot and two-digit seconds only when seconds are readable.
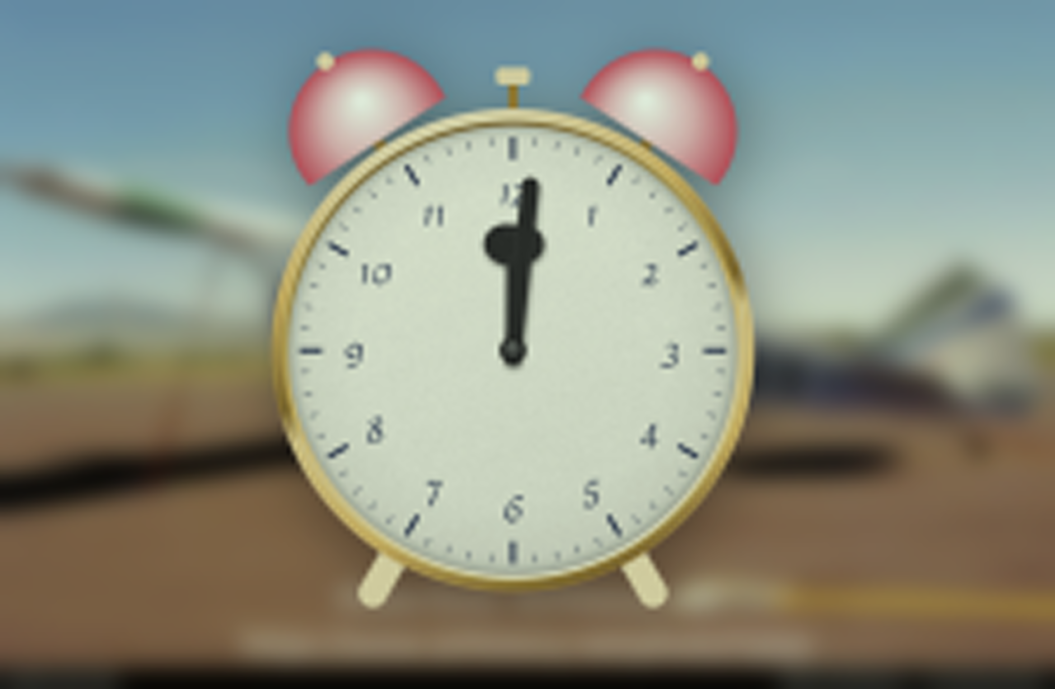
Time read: 12.01
